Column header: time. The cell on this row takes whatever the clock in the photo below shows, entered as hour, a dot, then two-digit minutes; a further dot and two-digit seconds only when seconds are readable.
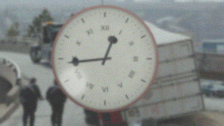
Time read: 12.44
